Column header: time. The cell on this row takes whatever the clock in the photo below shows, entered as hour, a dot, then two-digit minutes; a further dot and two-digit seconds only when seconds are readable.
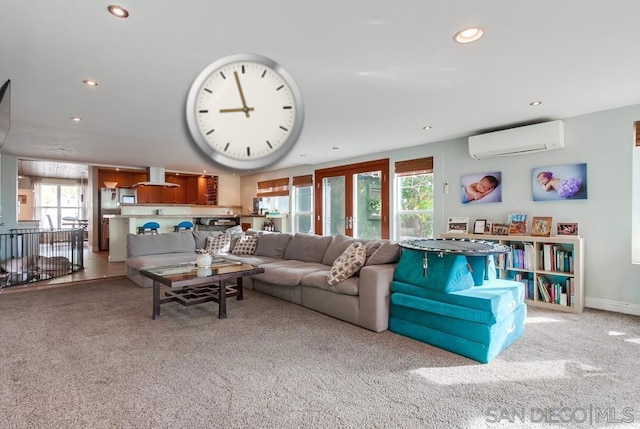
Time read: 8.58
